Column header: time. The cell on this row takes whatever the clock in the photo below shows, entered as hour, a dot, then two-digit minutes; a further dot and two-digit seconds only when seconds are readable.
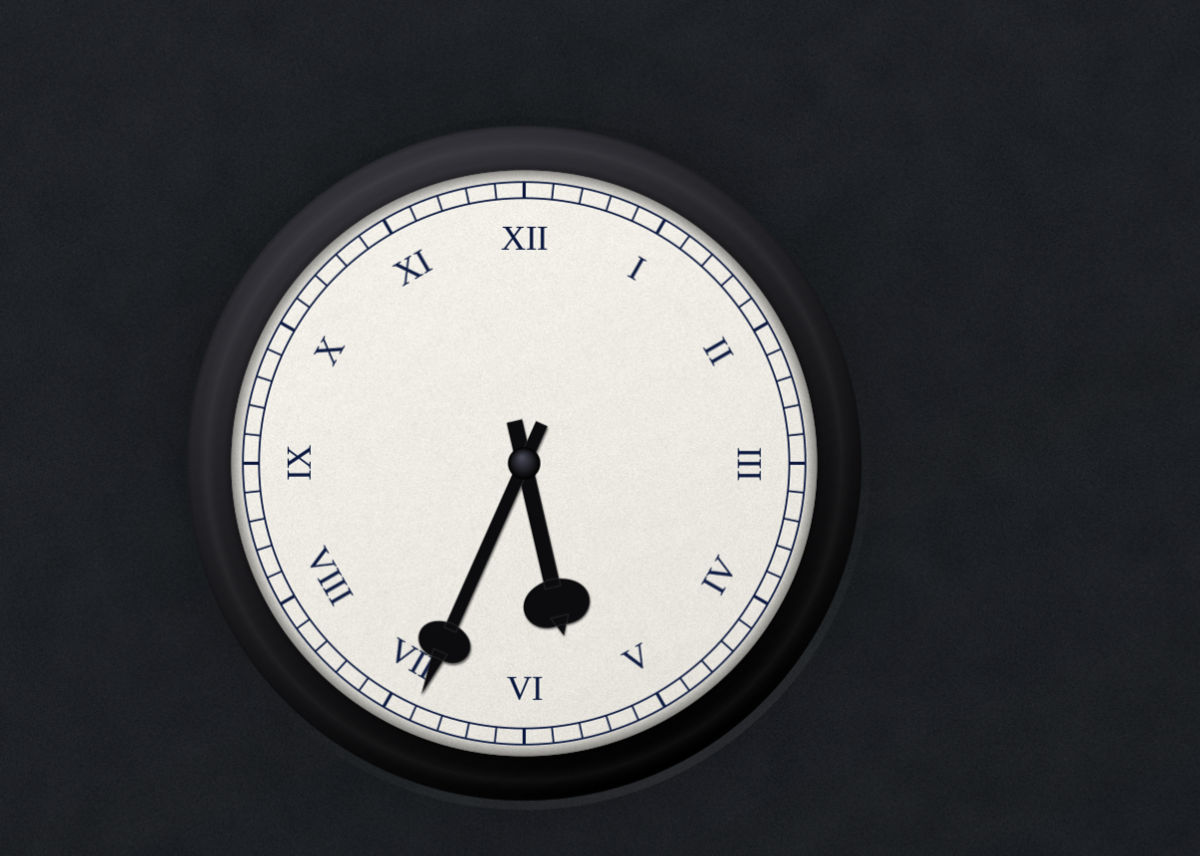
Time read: 5.34
